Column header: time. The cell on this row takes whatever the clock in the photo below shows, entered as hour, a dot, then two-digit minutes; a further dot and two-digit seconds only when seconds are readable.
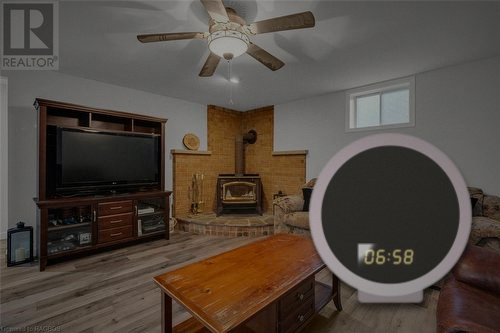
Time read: 6.58
